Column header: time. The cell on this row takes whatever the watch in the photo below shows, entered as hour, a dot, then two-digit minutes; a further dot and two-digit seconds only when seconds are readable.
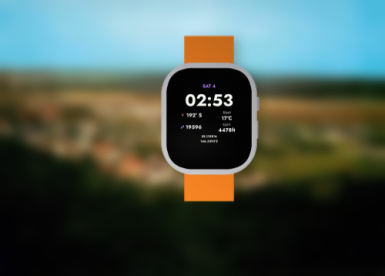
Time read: 2.53
